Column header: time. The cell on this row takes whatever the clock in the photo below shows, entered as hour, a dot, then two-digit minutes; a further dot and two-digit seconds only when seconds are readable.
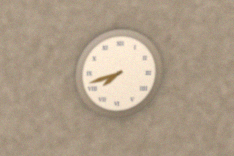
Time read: 7.42
